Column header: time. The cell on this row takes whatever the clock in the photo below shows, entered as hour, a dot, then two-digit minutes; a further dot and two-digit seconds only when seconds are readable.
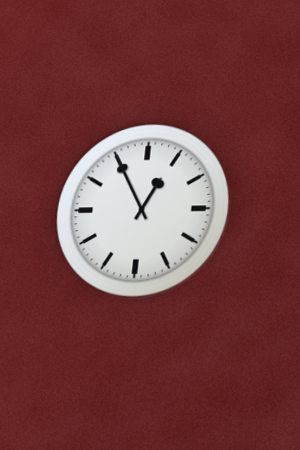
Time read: 12.55
